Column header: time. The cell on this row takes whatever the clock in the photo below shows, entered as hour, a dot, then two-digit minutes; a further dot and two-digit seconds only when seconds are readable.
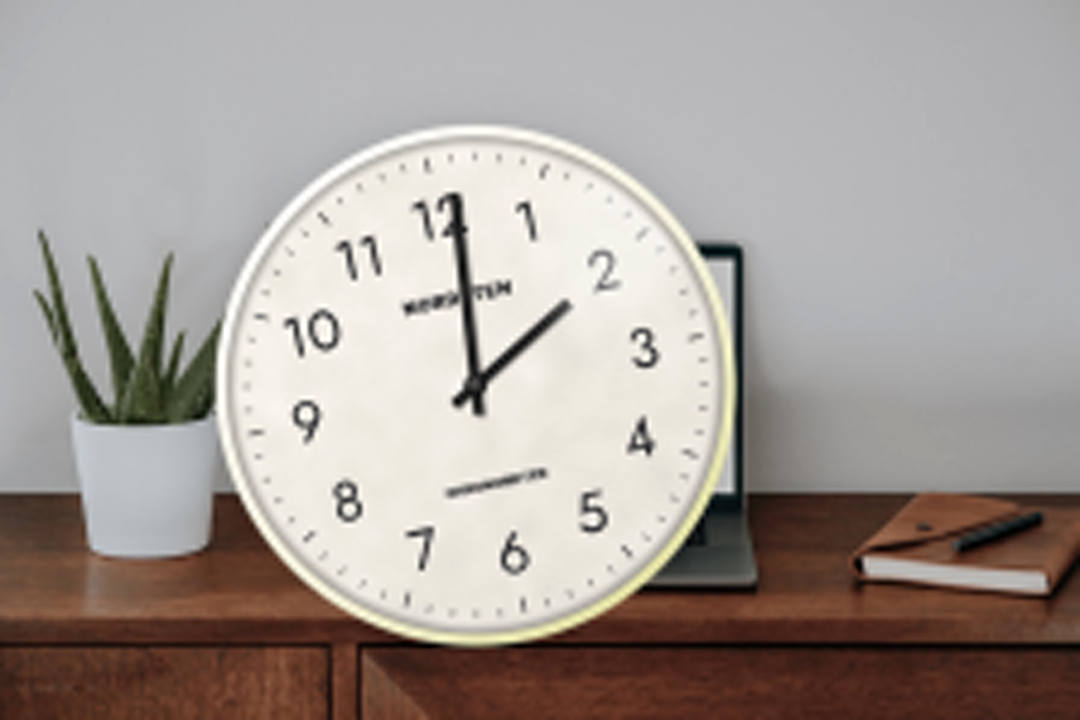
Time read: 2.01
